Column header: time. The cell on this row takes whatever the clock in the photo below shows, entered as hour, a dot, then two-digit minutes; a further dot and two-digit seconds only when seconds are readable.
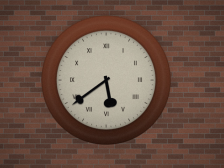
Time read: 5.39
